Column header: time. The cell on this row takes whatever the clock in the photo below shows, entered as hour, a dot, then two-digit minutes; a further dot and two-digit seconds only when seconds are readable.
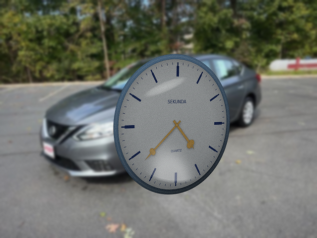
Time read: 4.38
